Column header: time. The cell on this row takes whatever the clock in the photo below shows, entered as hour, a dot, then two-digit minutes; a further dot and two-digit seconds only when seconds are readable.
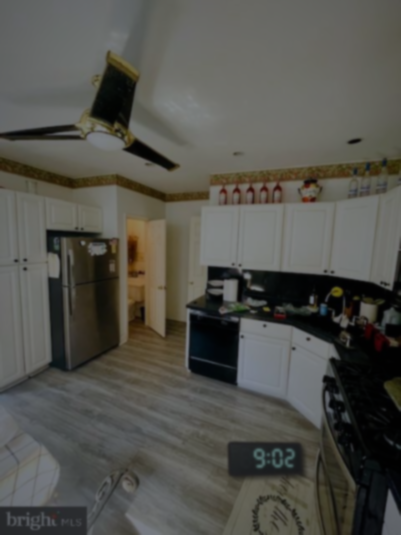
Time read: 9.02
